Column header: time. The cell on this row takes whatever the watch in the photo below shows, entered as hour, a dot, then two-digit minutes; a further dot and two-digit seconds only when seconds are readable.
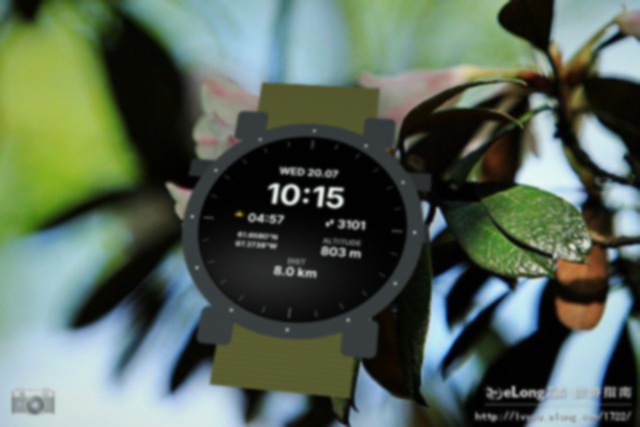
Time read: 10.15
